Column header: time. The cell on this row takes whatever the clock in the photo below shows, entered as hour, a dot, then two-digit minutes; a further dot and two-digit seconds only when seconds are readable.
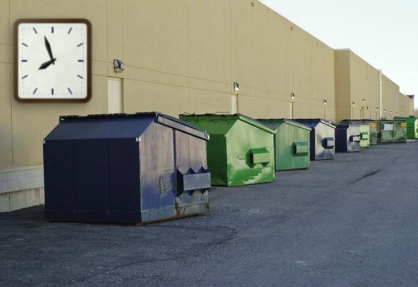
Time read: 7.57
